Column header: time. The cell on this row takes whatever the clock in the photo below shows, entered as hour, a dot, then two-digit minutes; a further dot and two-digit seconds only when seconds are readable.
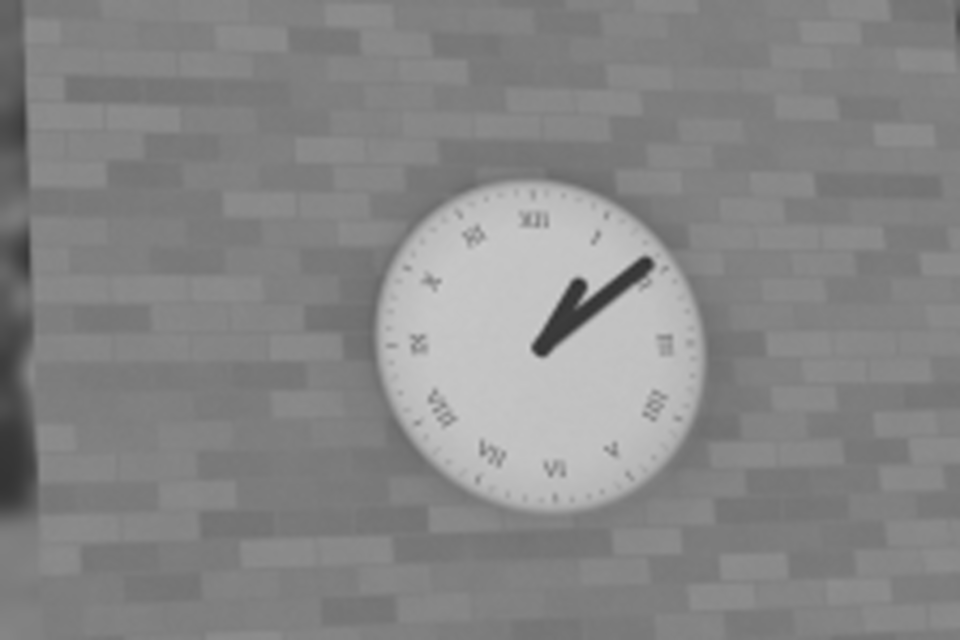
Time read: 1.09
